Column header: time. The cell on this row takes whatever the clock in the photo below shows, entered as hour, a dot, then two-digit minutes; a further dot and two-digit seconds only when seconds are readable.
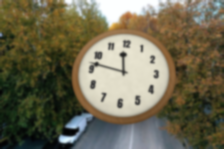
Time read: 11.47
